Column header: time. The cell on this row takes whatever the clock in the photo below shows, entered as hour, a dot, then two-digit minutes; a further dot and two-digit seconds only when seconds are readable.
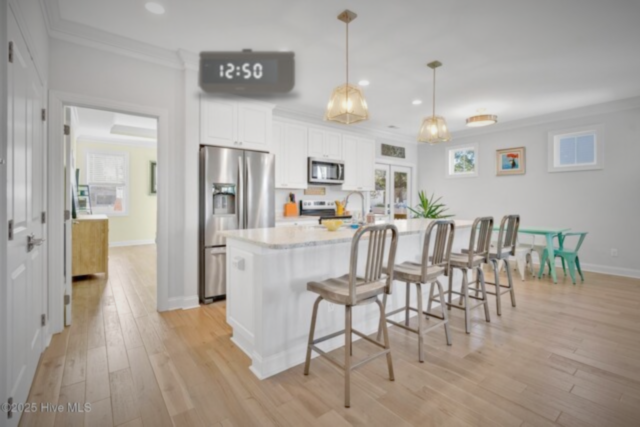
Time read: 12.50
